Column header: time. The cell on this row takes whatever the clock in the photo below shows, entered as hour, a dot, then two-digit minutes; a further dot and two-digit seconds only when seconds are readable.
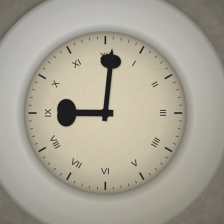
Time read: 9.01
